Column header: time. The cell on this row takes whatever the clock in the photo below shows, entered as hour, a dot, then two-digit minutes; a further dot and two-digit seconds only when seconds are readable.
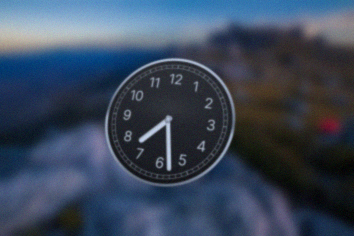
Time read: 7.28
